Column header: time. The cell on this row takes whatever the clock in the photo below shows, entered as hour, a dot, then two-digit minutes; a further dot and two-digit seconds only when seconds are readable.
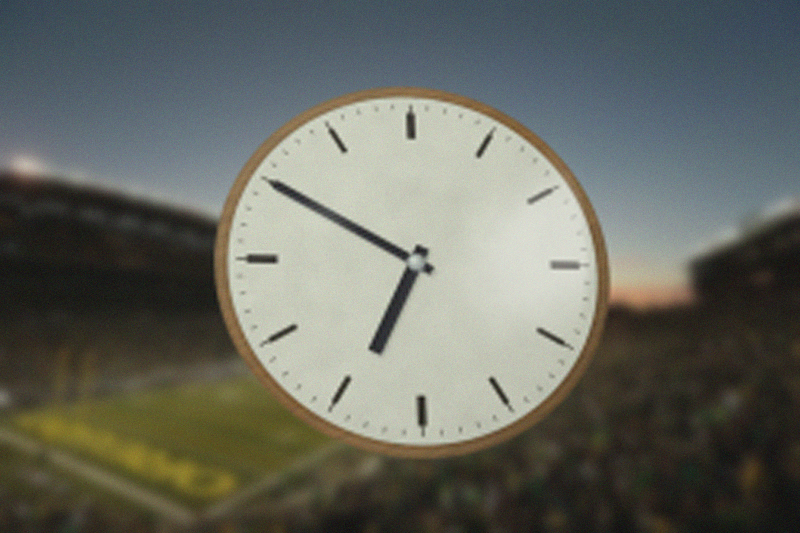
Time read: 6.50
